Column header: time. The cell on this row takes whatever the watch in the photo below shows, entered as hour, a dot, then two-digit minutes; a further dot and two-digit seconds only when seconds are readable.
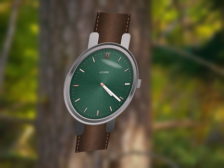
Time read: 4.21
